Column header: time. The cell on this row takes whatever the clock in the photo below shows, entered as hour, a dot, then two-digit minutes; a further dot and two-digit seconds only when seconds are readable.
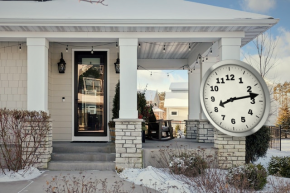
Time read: 8.13
